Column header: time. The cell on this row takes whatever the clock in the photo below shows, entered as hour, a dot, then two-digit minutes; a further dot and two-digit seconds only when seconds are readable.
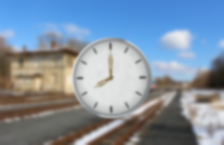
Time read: 8.00
